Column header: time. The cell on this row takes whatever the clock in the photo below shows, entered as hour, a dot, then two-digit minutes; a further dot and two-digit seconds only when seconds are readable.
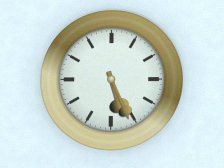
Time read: 5.26
